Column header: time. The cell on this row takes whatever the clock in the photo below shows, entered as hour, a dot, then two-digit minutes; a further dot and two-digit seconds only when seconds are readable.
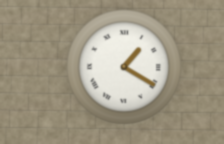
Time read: 1.20
